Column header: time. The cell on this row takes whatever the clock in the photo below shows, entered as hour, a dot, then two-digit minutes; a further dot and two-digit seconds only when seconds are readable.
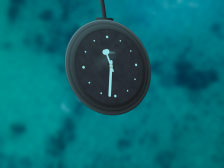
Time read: 11.32
